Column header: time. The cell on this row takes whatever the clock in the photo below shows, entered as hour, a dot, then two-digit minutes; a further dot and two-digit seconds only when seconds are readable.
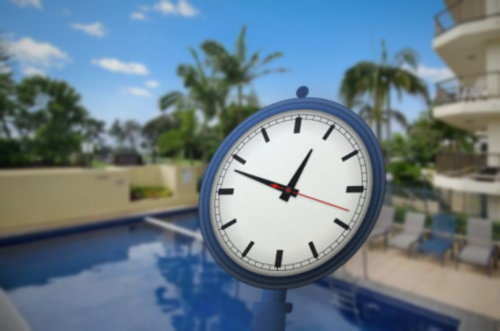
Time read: 12.48.18
